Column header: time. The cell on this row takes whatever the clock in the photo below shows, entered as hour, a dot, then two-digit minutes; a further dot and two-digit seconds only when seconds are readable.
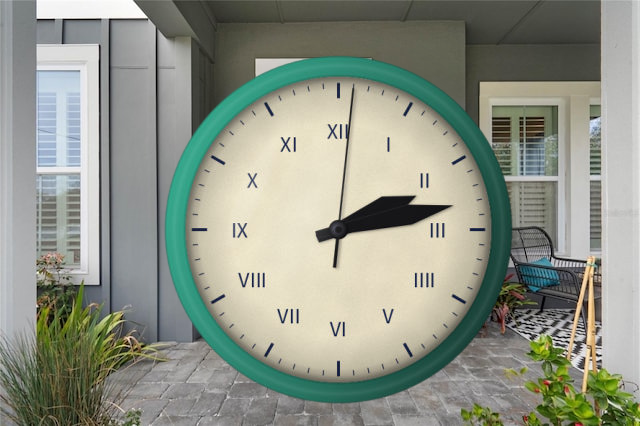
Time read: 2.13.01
